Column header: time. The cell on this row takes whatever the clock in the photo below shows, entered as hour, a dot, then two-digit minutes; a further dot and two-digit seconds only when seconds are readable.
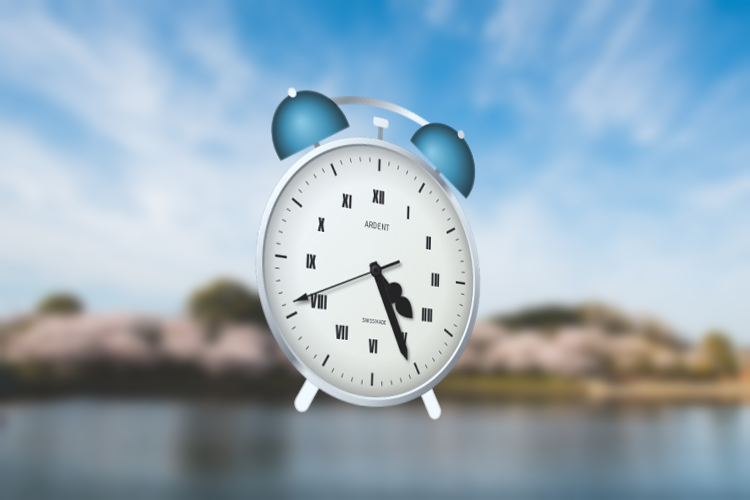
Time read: 4.25.41
